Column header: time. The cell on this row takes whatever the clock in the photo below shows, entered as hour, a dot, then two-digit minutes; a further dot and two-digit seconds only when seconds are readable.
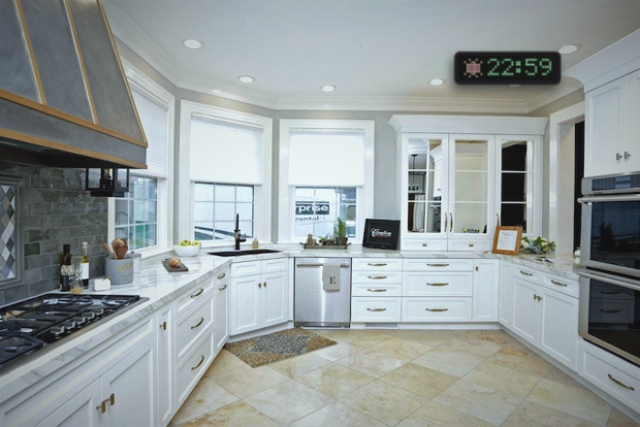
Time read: 22.59
